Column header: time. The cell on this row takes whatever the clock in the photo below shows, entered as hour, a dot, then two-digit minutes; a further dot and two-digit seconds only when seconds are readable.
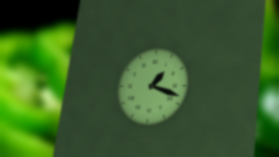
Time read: 1.18
